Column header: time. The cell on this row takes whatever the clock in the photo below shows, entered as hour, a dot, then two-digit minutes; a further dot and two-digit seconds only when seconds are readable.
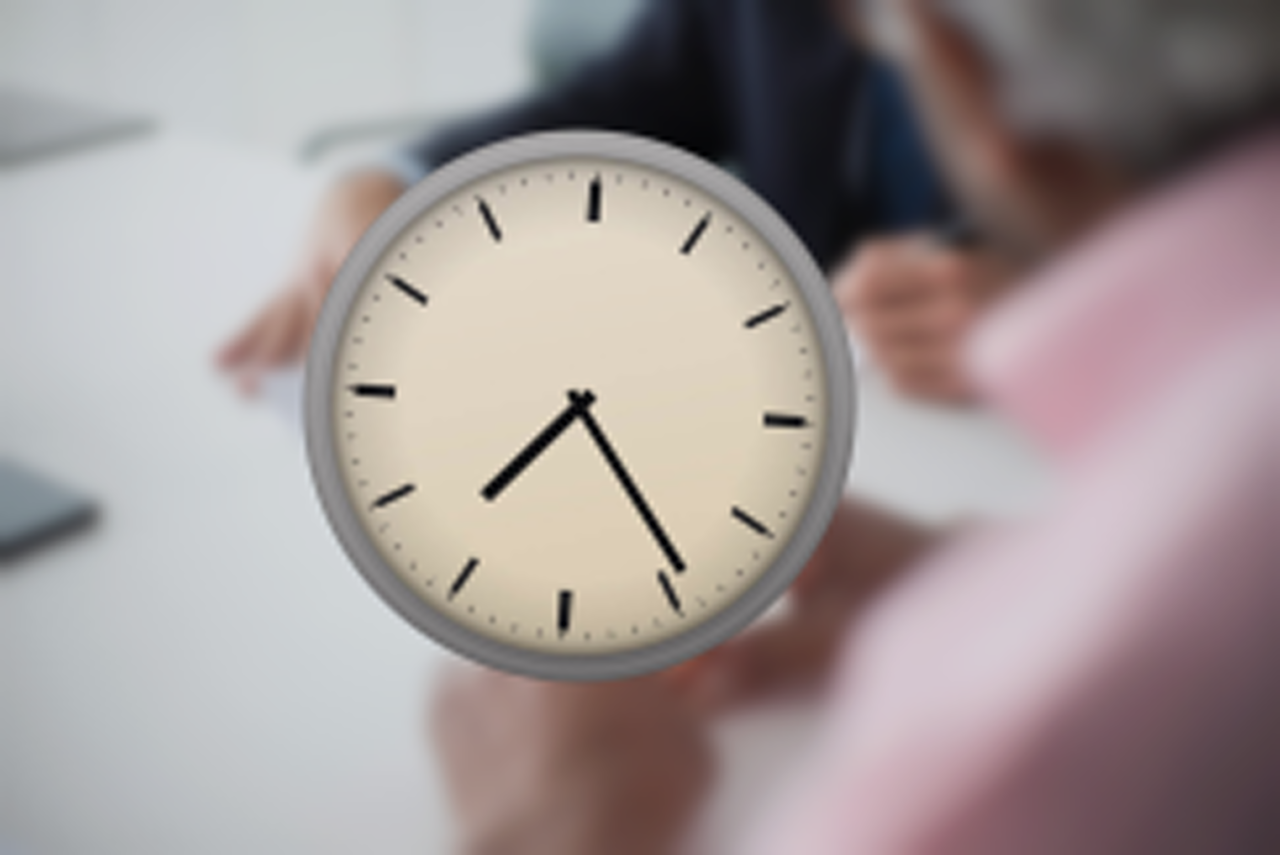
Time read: 7.24
